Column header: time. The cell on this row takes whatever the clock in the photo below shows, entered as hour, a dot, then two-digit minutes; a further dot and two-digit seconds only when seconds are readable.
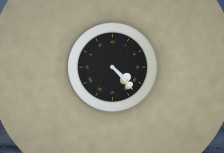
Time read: 4.23
